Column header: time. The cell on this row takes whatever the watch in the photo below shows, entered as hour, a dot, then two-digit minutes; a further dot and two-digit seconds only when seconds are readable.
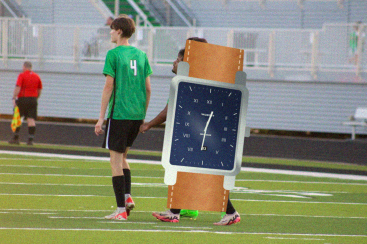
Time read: 12.31
